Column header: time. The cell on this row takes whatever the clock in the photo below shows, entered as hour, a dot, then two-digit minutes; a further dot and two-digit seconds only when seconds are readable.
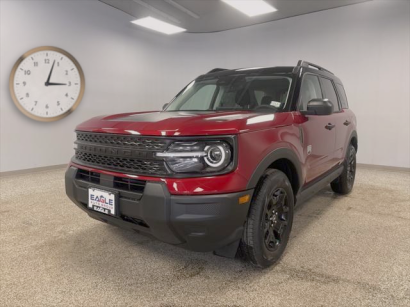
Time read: 3.03
